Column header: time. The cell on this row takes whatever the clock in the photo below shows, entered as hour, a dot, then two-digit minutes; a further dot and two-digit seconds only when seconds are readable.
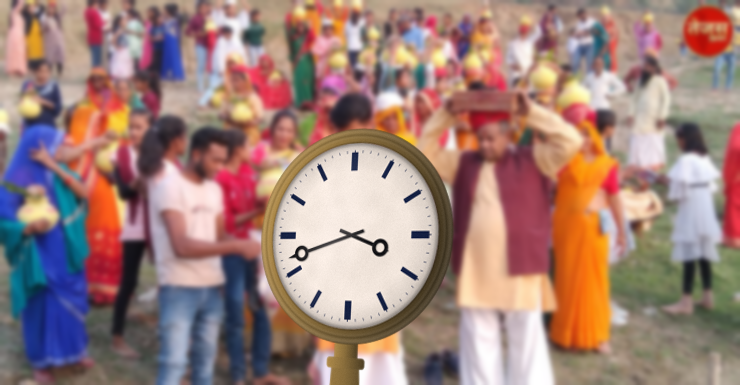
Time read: 3.42
